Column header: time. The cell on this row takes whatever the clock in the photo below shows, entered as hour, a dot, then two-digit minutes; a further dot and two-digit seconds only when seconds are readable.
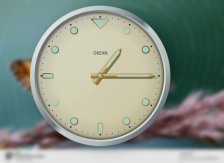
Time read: 1.15
